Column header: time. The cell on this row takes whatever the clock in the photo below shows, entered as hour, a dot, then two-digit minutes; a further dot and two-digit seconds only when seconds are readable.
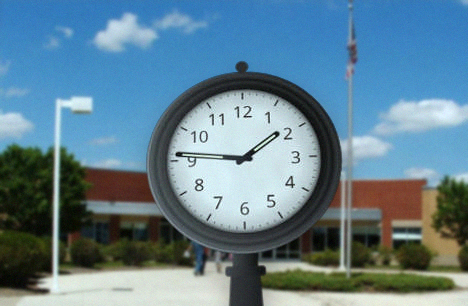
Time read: 1.46
